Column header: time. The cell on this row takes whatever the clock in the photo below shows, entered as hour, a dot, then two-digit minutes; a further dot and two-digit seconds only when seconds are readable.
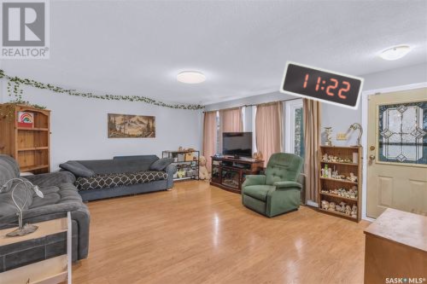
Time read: 11.22
